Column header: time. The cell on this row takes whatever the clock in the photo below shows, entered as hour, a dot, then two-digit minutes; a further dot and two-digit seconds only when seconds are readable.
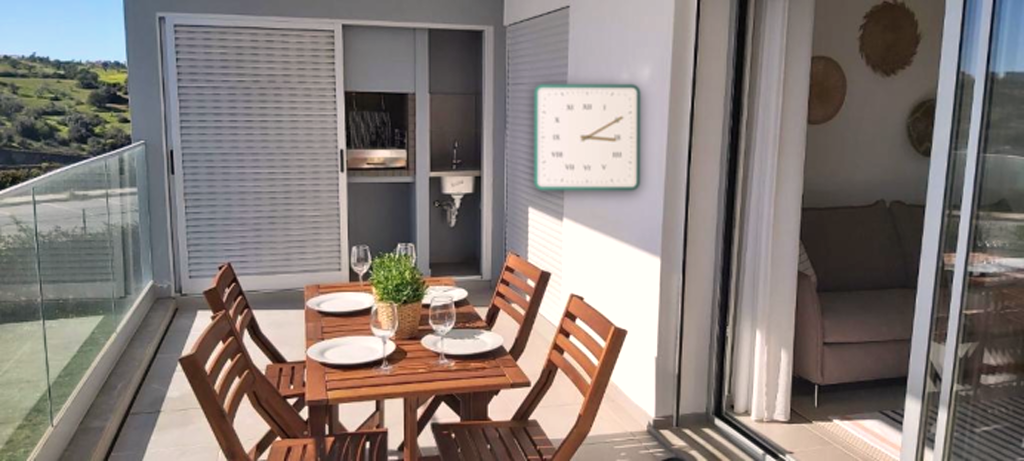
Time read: 3.10
